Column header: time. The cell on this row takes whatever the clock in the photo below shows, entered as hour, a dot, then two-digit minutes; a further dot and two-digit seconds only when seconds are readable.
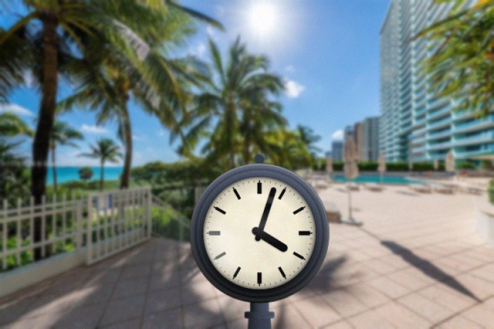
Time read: 4.03
